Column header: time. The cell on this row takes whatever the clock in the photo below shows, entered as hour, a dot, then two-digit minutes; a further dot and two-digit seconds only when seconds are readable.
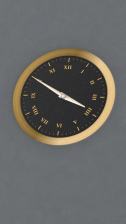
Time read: 3.50
